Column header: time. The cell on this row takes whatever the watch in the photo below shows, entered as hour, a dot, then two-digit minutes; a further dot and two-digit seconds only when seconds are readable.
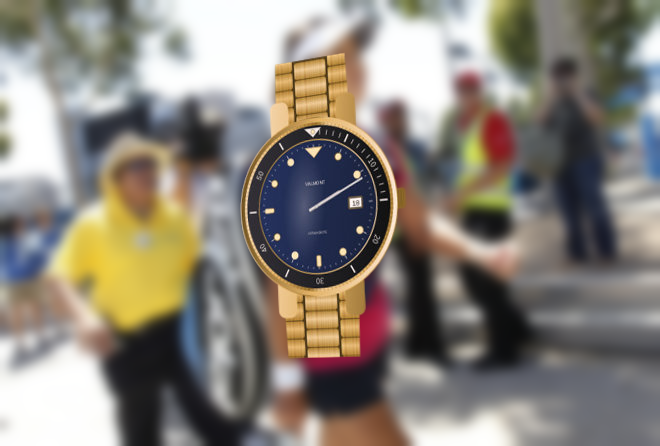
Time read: 2.11
